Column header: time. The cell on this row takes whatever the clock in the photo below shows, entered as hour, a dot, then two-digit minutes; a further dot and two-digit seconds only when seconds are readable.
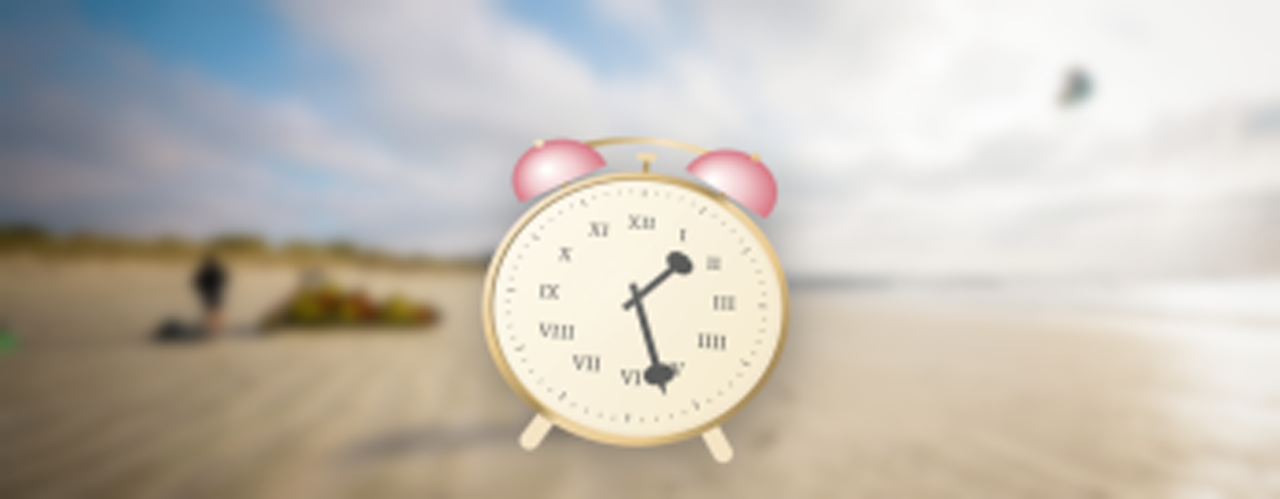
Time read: 1.27
